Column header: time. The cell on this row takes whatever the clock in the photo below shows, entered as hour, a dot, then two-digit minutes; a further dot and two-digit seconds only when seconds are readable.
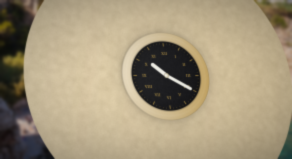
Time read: 10.20
